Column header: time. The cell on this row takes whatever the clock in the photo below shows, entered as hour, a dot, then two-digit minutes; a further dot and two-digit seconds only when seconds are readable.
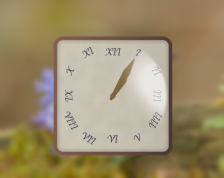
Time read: 1.05
